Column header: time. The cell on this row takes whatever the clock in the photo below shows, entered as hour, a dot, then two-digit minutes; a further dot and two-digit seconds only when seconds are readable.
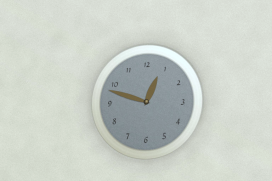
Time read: 12.48
